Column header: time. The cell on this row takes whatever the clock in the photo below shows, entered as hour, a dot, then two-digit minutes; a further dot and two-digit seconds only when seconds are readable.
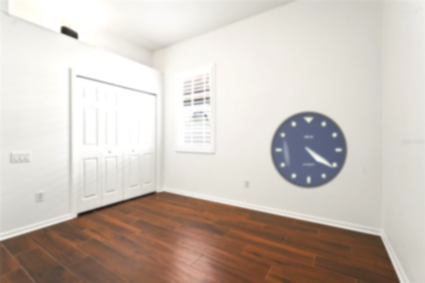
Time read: 4.21
